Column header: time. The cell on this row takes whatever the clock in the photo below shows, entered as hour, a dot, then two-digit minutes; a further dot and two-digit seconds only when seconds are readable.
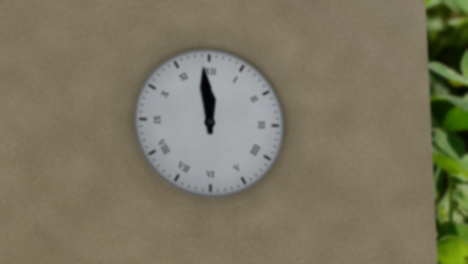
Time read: 11.59
